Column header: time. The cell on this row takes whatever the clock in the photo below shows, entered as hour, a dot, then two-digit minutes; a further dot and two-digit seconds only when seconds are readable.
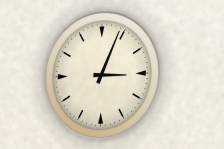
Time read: 3.04
